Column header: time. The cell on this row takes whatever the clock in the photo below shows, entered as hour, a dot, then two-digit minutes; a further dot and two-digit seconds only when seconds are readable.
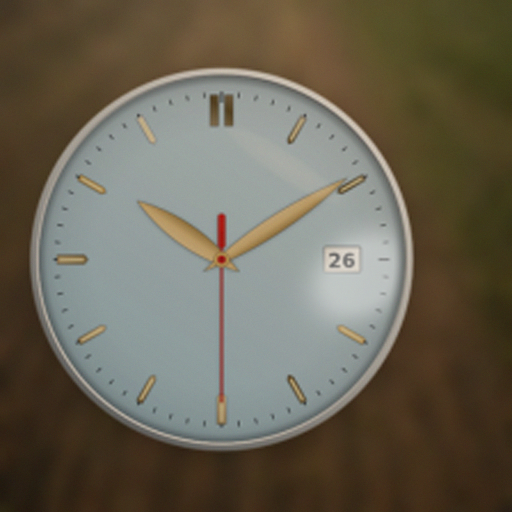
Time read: 10.09.30
